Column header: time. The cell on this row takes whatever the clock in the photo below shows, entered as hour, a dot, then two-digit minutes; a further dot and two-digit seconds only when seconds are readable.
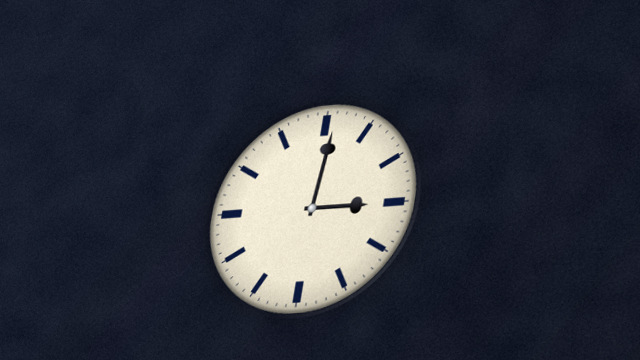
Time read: 3.01
